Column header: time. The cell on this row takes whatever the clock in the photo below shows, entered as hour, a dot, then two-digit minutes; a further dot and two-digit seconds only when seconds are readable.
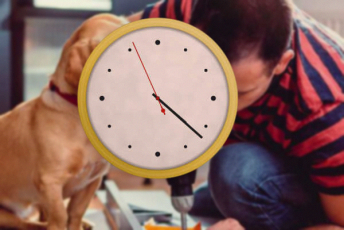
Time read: 4.21.56
